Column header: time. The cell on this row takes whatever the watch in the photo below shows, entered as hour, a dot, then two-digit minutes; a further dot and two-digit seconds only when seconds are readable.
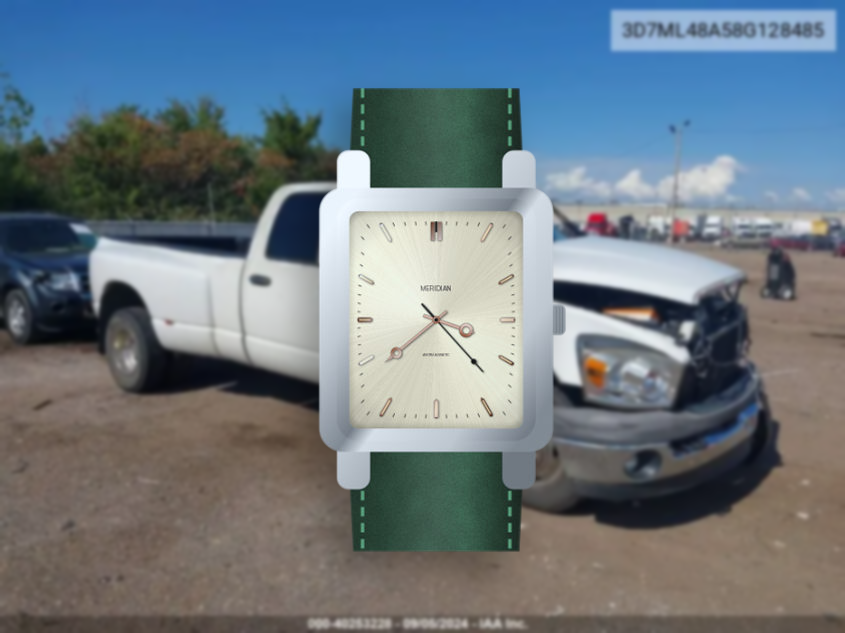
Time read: 3.38.23
